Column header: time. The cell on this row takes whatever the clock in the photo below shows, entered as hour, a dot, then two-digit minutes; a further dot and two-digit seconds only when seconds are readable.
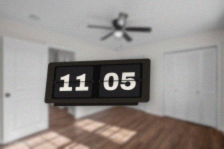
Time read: 11.05
